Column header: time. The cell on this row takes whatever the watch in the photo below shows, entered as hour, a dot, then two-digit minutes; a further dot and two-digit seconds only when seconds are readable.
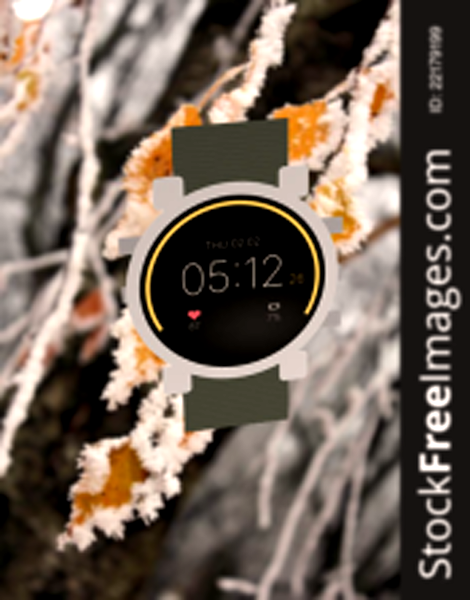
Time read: 5.12
